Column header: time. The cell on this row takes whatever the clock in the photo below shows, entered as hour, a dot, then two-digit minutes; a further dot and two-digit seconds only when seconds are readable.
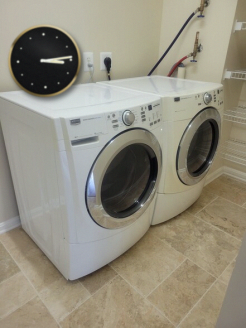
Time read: 3.14
